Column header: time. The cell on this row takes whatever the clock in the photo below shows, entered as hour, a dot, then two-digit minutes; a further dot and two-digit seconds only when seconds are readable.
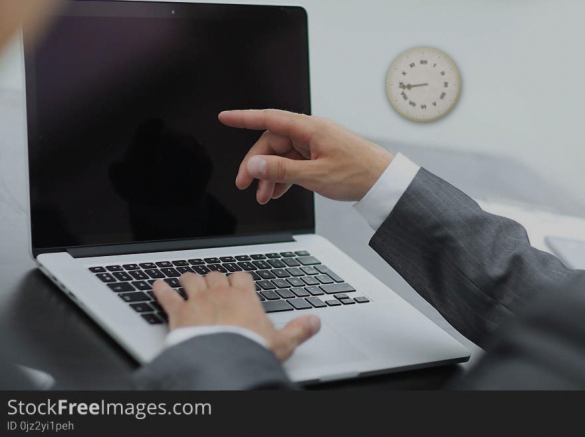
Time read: 8.44
